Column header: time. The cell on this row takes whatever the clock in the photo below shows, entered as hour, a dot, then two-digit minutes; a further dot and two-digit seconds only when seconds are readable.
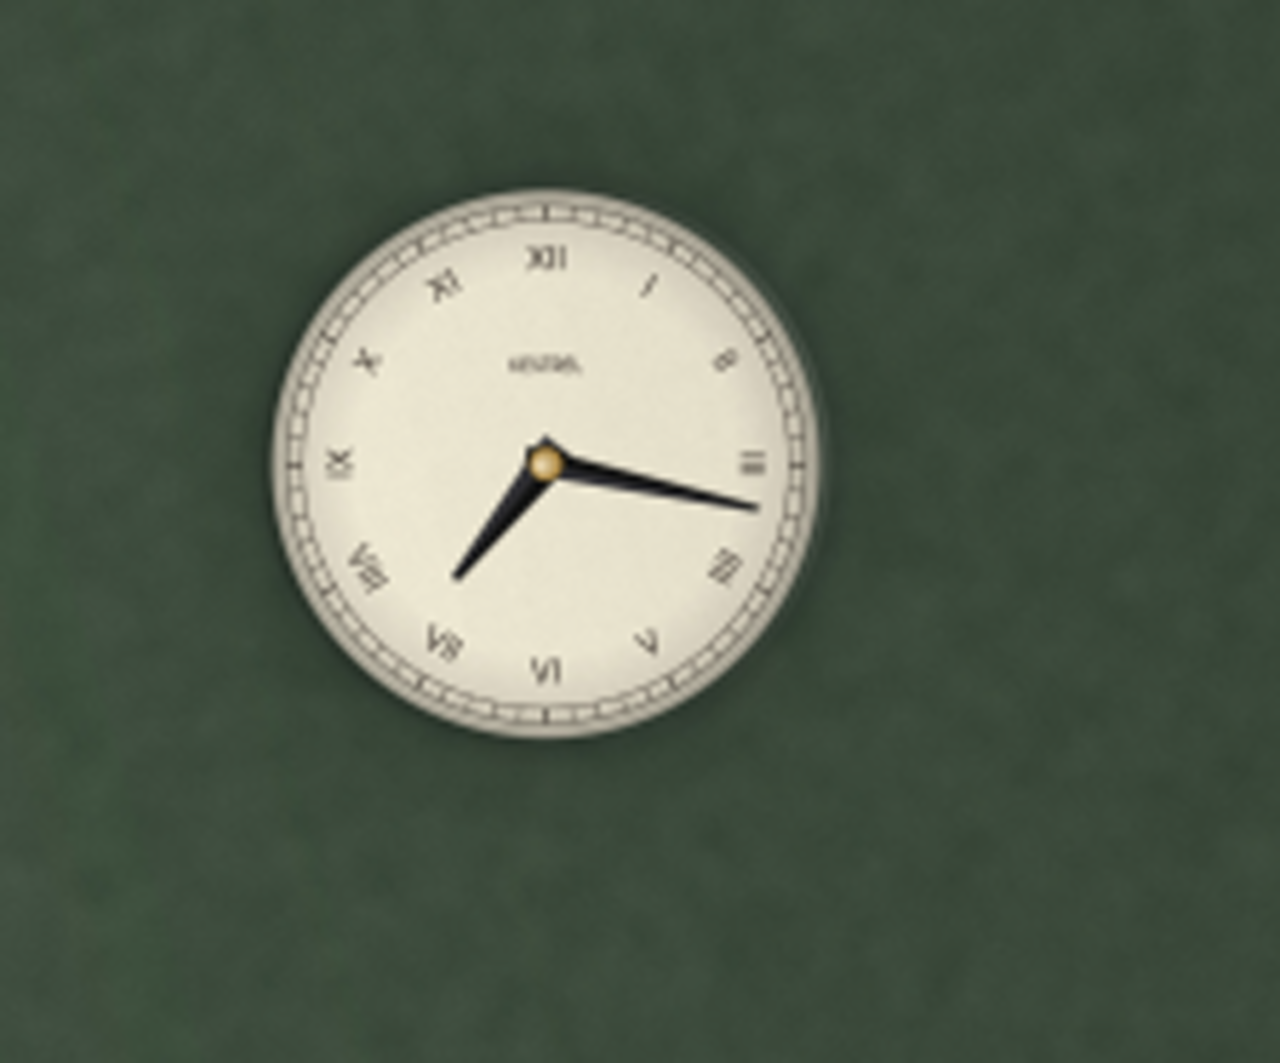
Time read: 7.17
